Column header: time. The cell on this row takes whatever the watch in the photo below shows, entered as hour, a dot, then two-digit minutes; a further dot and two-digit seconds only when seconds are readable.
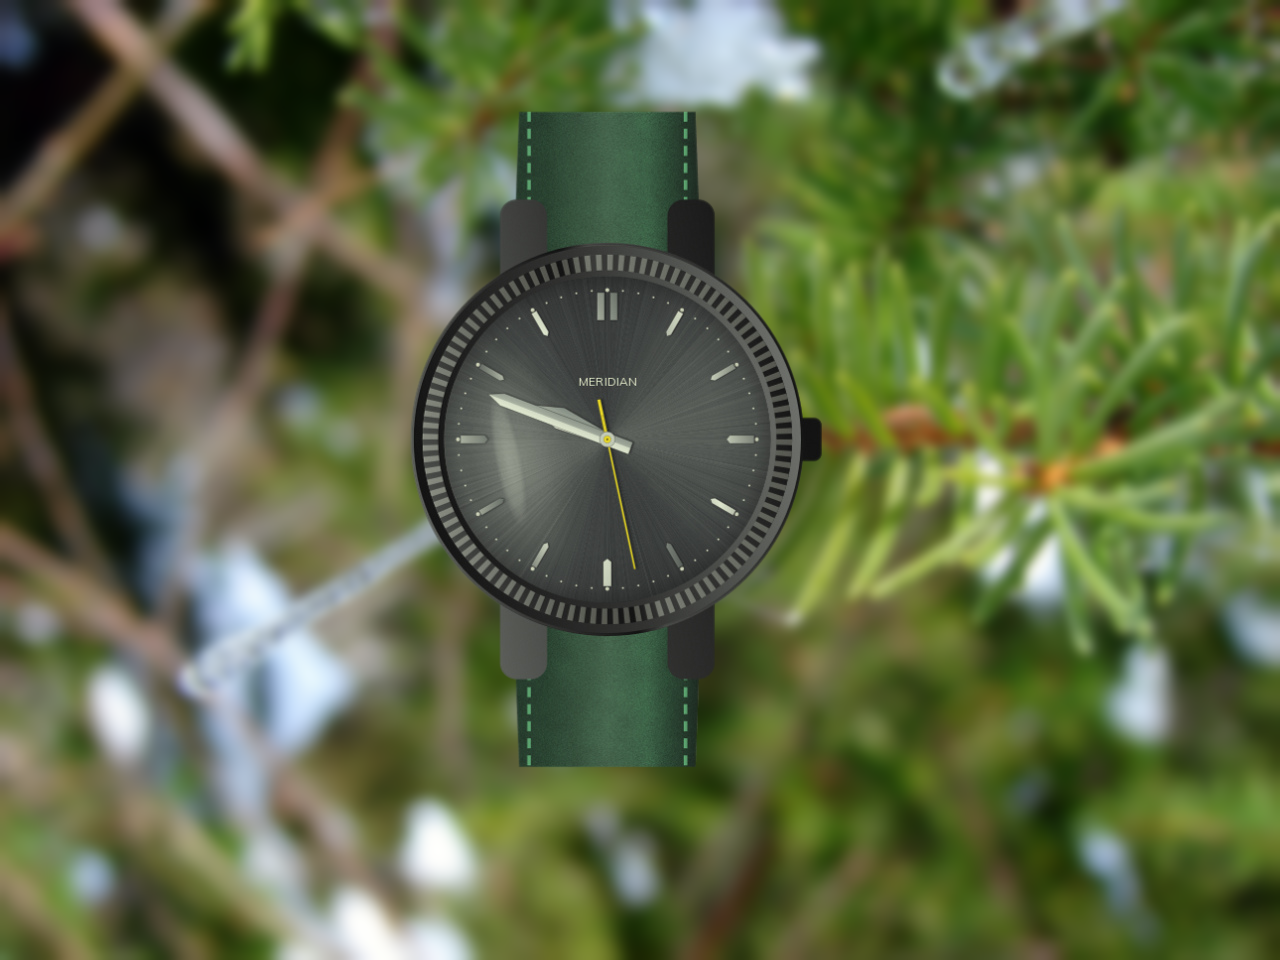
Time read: 9.48.28
